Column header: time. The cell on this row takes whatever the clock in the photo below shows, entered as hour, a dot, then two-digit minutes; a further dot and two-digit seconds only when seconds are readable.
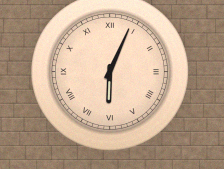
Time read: 6.04
